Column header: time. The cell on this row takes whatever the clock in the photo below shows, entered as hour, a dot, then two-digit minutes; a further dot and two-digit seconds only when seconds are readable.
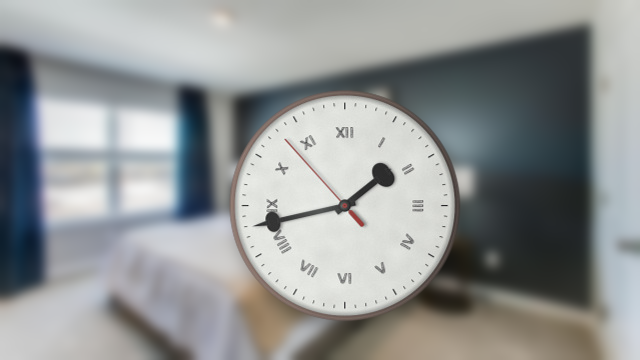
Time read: 1.42.53
